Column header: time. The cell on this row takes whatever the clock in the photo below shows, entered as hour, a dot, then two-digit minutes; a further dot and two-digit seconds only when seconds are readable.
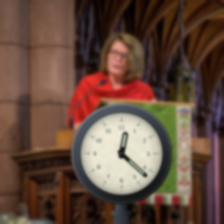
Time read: 12.22
